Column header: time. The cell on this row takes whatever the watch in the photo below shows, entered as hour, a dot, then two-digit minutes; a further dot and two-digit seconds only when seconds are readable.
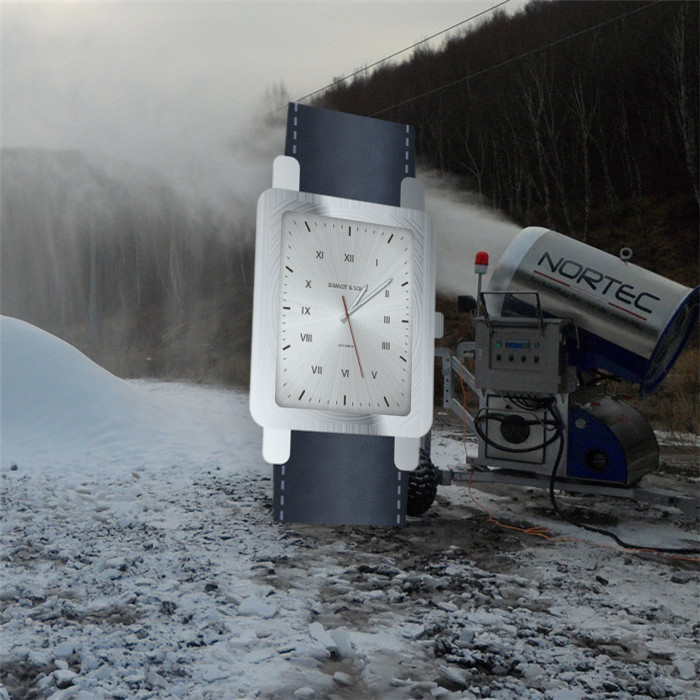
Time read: 1.08.27
